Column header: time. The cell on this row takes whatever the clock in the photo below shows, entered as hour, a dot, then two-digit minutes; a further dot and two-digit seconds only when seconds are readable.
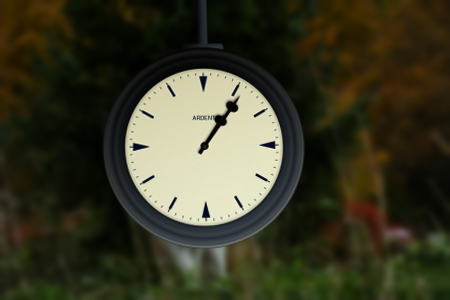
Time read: 1.06
